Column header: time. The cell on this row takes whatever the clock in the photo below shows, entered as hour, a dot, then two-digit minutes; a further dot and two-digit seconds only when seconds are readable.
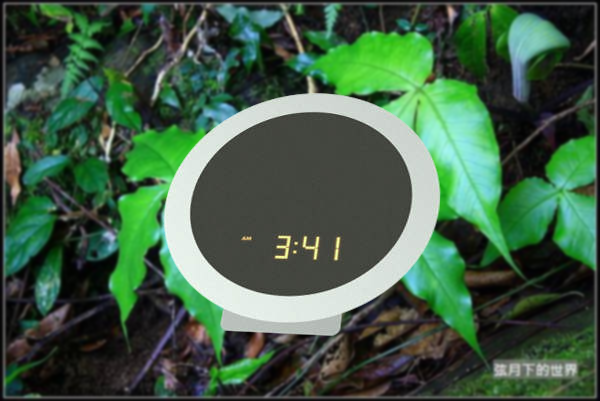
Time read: 3.41
